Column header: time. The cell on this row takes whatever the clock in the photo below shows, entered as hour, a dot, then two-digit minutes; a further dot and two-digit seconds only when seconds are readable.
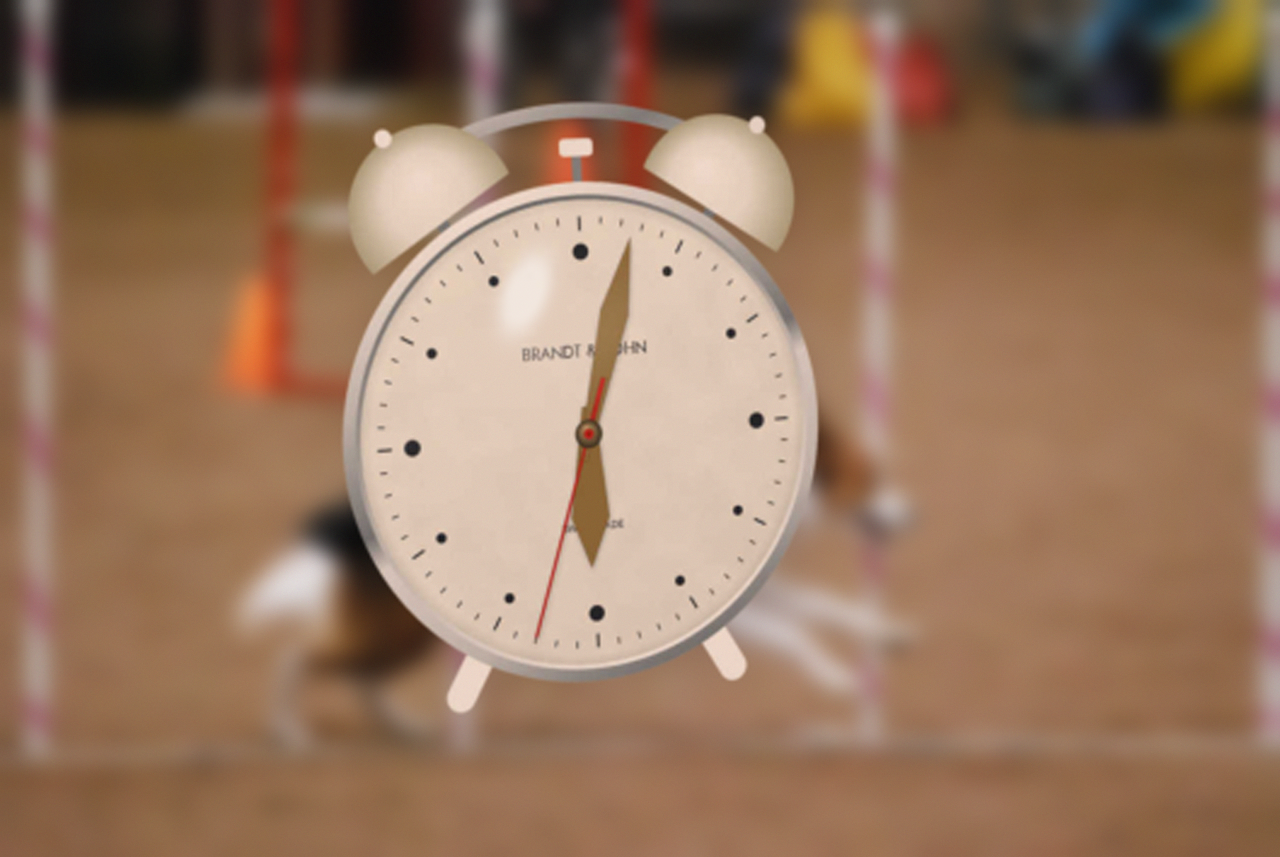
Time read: 6.02.33
